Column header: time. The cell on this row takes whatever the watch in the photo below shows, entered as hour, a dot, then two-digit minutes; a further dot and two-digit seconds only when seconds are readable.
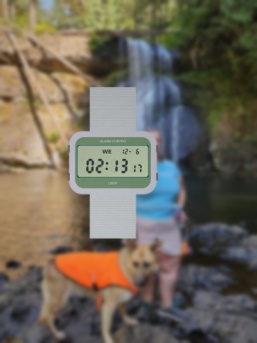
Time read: 2.13.17
